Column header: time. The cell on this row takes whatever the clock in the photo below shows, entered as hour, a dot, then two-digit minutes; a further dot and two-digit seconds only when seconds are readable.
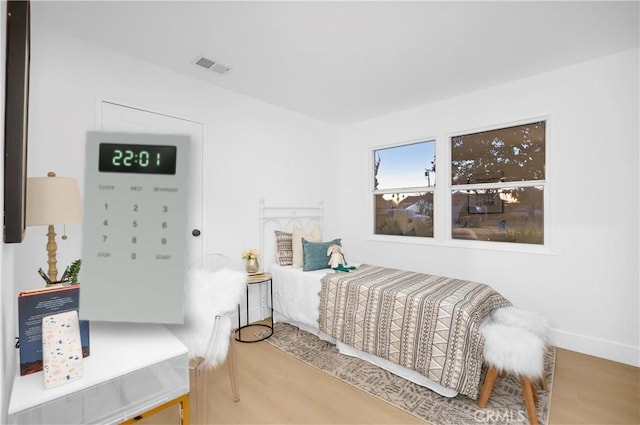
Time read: 22.01
